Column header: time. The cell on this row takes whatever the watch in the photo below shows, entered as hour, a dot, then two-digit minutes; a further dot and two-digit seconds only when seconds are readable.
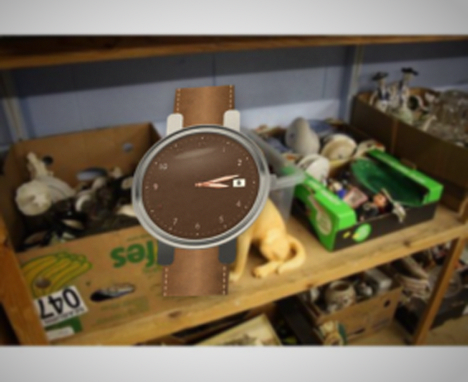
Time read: 3.13
